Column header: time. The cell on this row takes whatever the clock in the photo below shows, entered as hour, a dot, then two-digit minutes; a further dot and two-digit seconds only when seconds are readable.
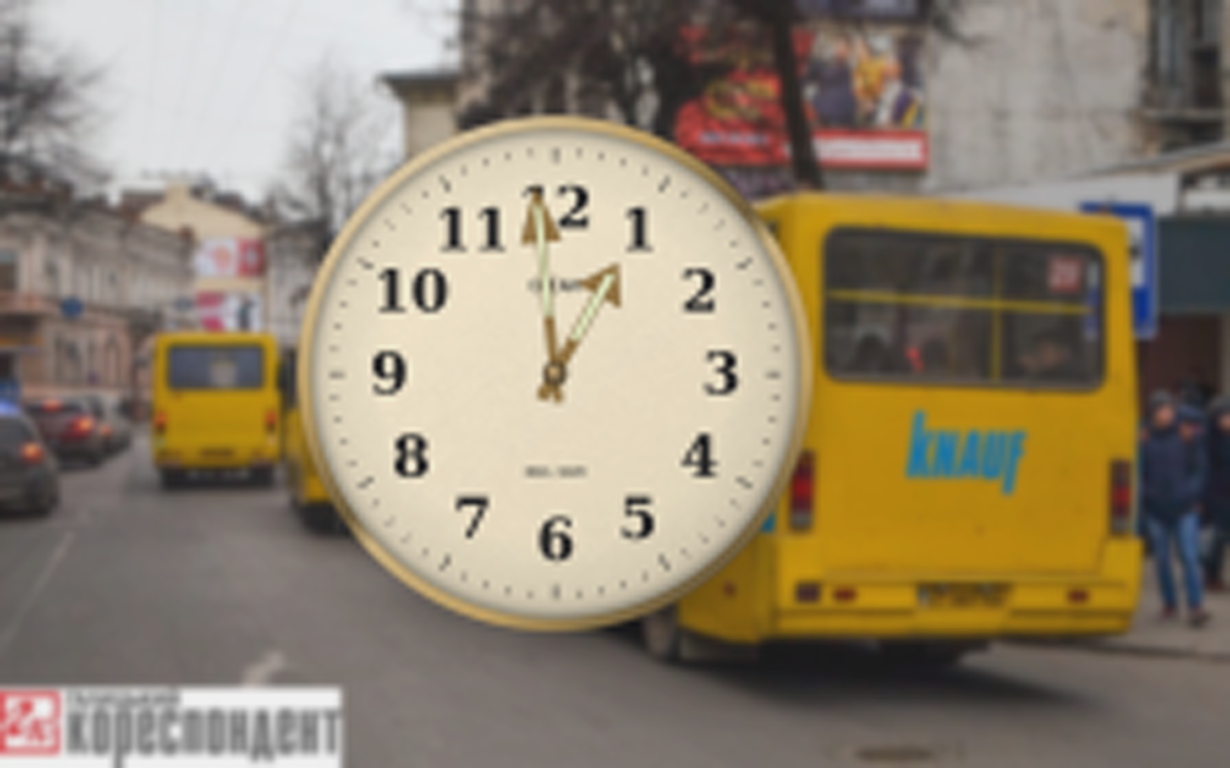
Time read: 12.59
